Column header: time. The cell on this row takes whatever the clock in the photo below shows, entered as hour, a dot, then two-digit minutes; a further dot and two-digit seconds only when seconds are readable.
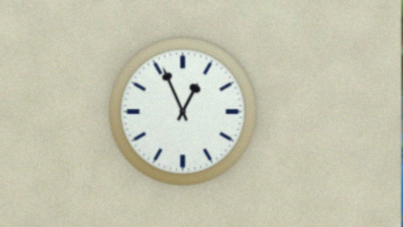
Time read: 12.56
